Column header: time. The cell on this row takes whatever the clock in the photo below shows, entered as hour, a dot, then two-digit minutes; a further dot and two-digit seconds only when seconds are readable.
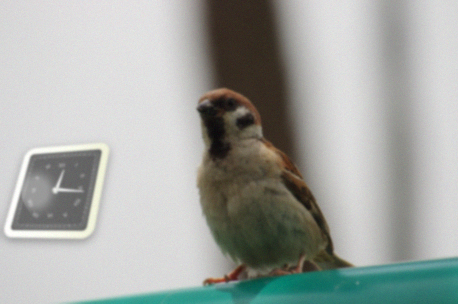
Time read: 12.16
